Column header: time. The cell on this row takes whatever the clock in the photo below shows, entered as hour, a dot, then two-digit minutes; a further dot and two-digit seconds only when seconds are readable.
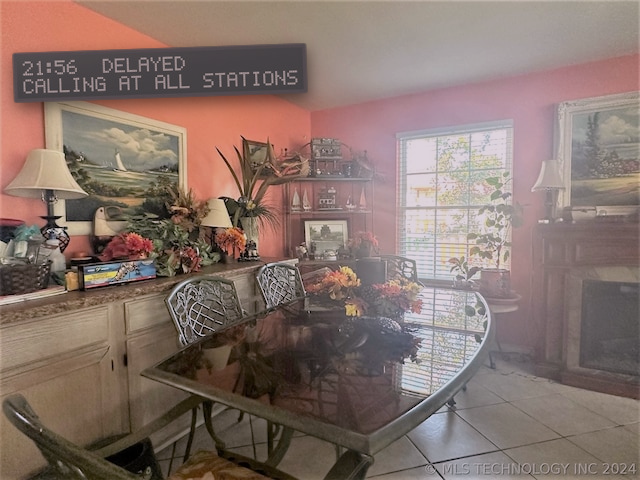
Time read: 21.56
